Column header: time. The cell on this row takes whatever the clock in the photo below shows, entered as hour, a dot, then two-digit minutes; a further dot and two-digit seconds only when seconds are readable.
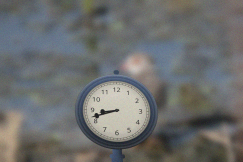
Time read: 8.42
